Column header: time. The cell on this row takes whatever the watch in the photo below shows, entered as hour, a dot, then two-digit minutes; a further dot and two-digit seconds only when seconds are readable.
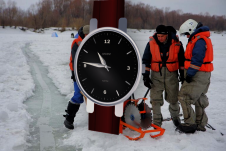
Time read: 10.46
